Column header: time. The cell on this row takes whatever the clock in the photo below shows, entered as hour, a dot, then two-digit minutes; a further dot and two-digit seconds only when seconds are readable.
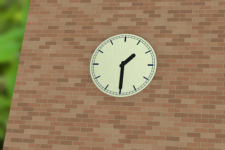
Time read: 1.30
